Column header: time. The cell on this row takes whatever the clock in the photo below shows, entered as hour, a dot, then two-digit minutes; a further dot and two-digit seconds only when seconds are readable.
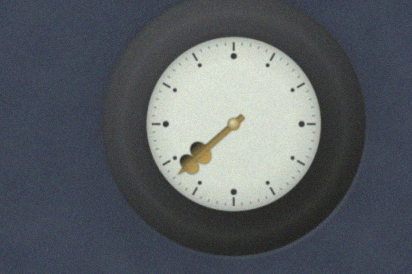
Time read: 7.38
